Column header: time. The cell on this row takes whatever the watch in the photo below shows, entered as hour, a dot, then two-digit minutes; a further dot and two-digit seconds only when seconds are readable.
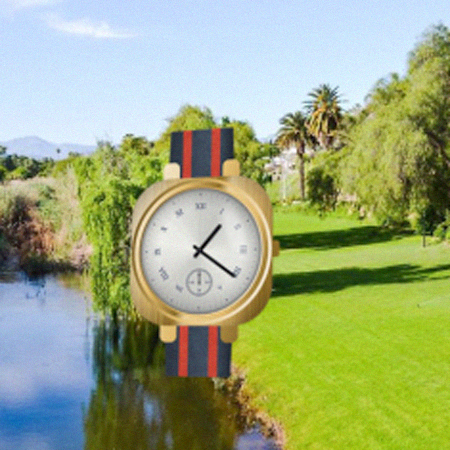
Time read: 1.21
